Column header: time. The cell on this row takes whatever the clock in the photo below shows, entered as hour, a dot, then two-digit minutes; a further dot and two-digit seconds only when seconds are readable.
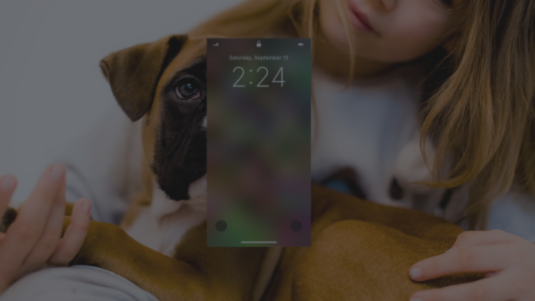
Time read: 2.24
